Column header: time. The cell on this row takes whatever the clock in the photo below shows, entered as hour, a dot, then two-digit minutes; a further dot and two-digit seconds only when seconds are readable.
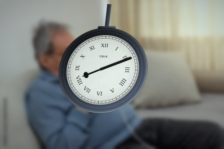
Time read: 8.11
